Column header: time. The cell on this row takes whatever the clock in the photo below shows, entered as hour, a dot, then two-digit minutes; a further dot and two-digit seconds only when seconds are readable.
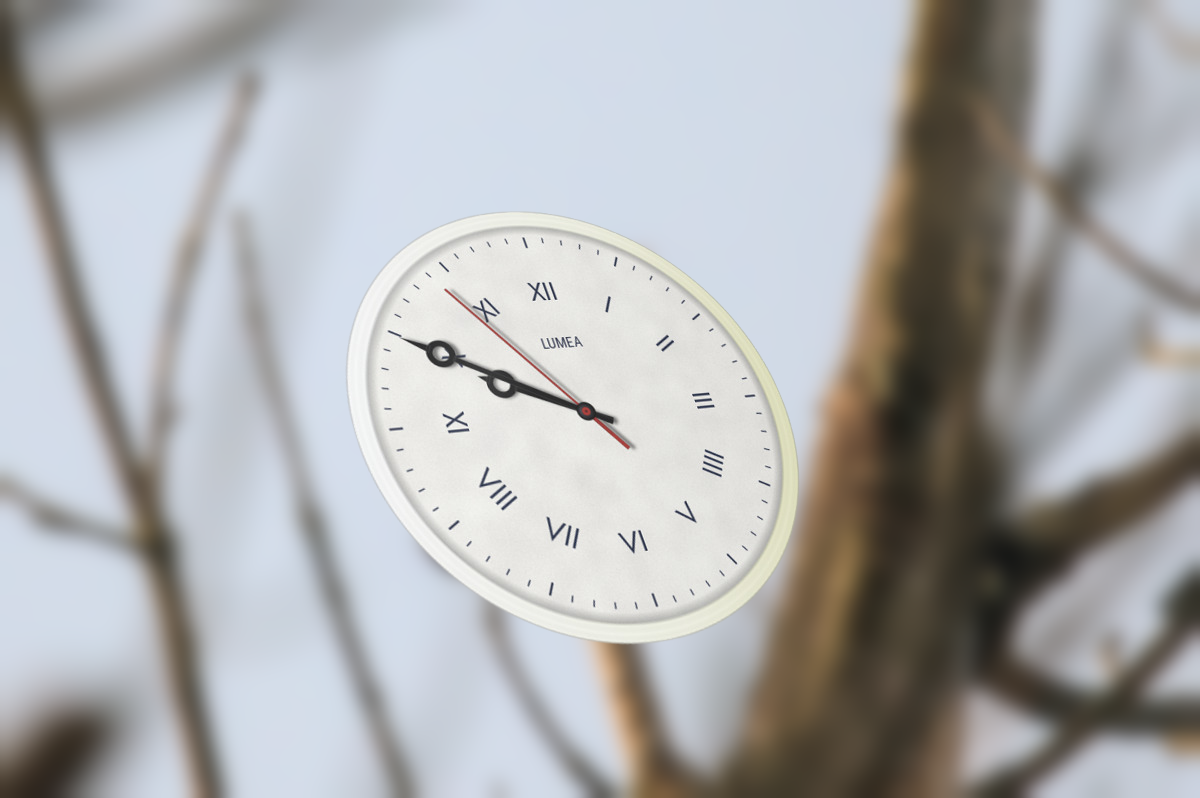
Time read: 9.49.54
